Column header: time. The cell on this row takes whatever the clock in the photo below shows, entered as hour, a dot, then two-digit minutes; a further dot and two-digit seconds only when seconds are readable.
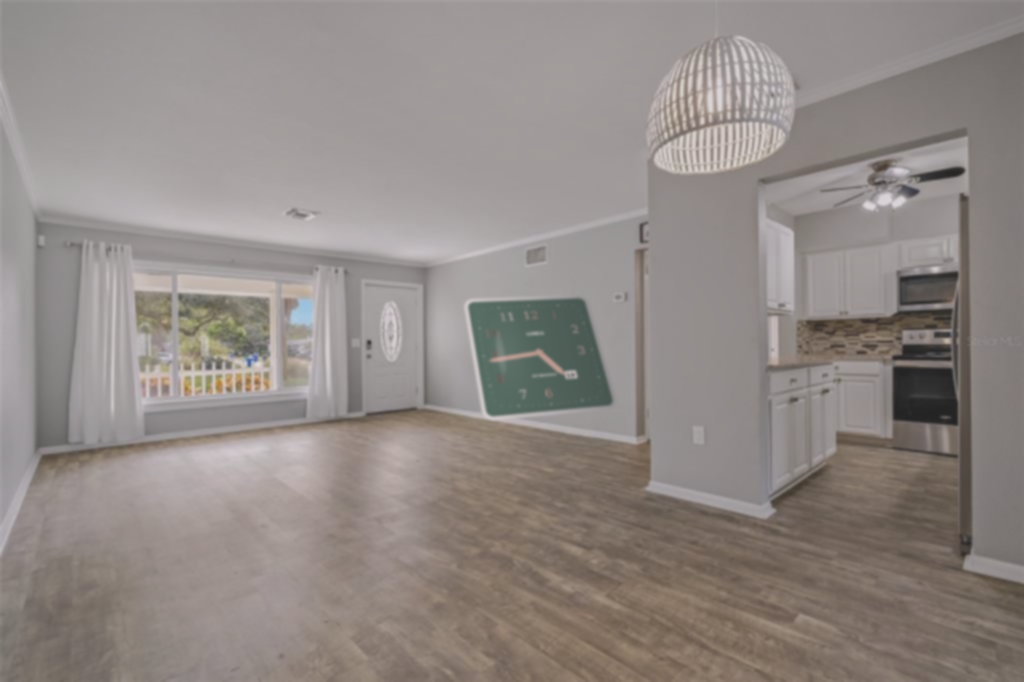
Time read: 4.44
